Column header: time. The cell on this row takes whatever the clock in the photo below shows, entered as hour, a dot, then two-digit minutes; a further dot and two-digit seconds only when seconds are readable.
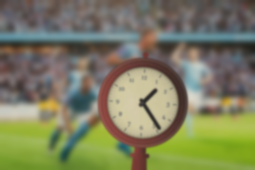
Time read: 1.24
